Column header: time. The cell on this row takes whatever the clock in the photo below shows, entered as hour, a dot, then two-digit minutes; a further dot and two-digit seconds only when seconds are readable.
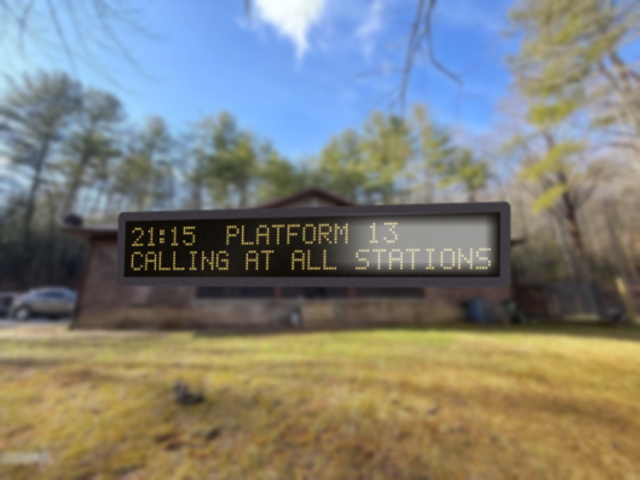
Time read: 21.15
